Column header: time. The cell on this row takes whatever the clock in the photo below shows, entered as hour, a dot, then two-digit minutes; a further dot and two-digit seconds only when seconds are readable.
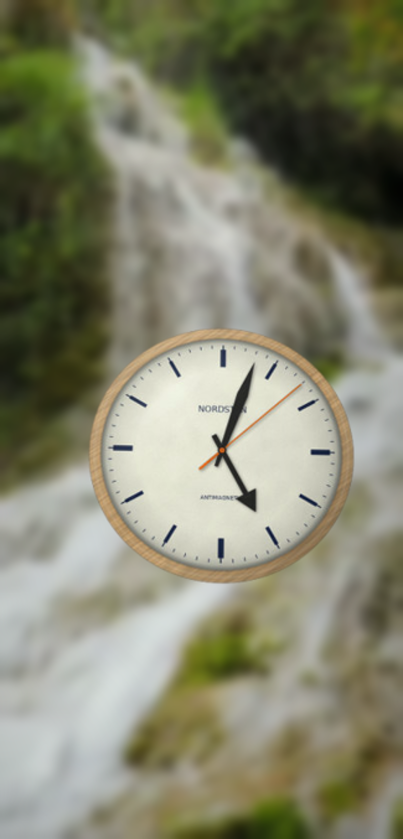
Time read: 5.03.08
